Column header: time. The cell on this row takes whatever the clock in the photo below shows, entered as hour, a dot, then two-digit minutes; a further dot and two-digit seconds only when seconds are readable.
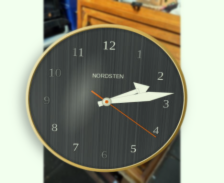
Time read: 2.13.21
